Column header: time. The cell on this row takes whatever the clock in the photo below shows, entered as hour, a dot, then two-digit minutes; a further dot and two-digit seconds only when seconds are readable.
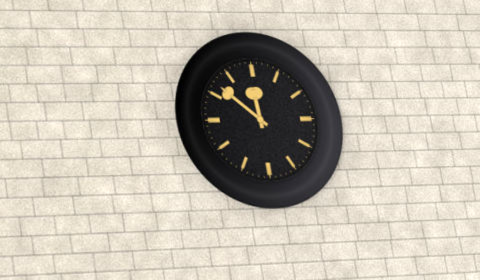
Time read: 11.52
